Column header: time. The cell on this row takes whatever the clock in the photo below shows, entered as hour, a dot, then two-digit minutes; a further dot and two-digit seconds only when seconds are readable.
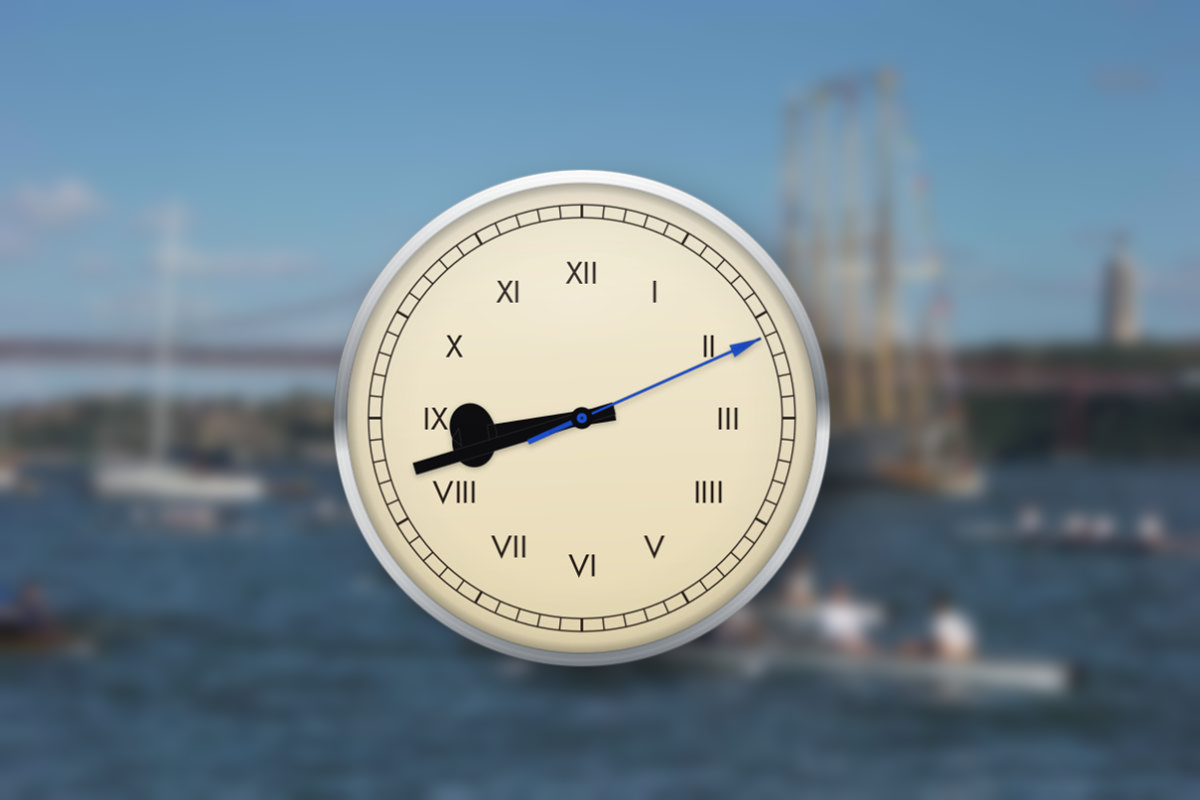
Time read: 8.42.11
